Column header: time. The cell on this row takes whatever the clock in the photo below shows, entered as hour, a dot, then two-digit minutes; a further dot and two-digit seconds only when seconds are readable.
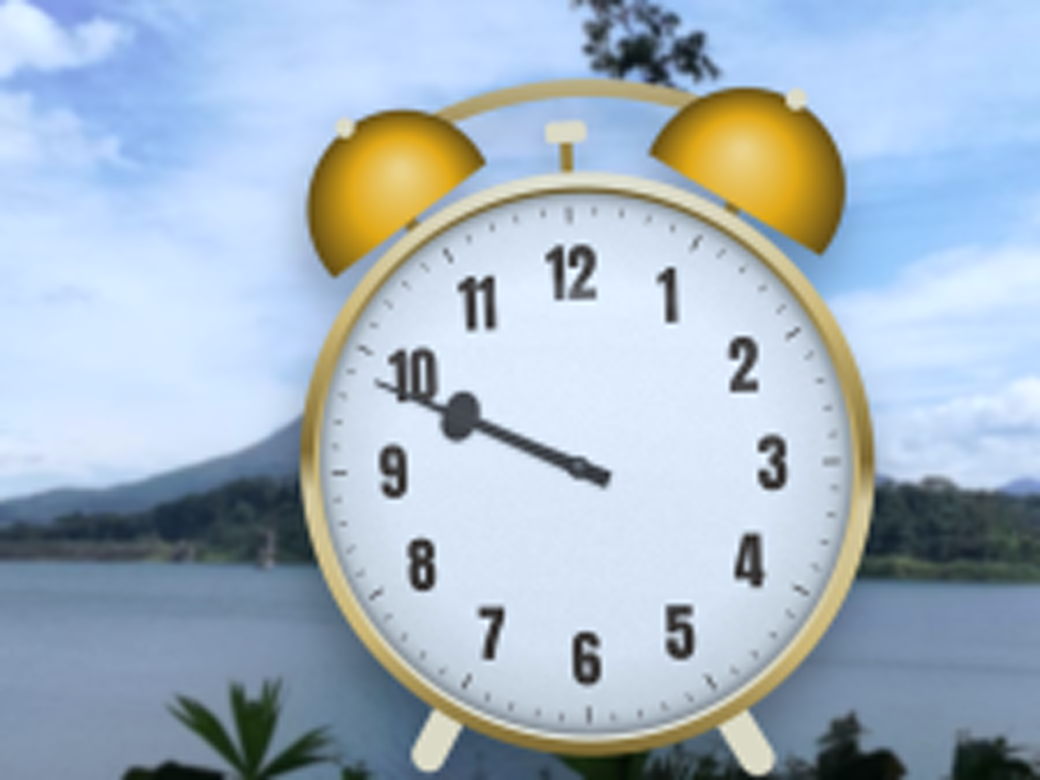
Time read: 9.49
